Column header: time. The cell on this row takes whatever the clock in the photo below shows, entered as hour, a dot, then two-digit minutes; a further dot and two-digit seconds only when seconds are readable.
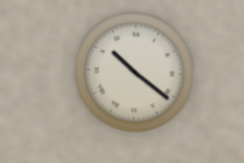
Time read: 10.21
